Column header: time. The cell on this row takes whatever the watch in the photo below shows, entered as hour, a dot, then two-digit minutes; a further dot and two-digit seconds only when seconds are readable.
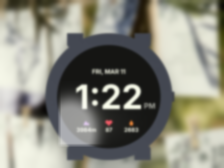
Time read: 1.22
